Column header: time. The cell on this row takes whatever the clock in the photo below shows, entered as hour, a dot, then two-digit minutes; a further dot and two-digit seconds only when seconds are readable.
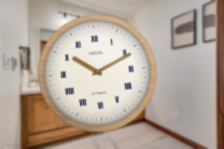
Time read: 10.11
